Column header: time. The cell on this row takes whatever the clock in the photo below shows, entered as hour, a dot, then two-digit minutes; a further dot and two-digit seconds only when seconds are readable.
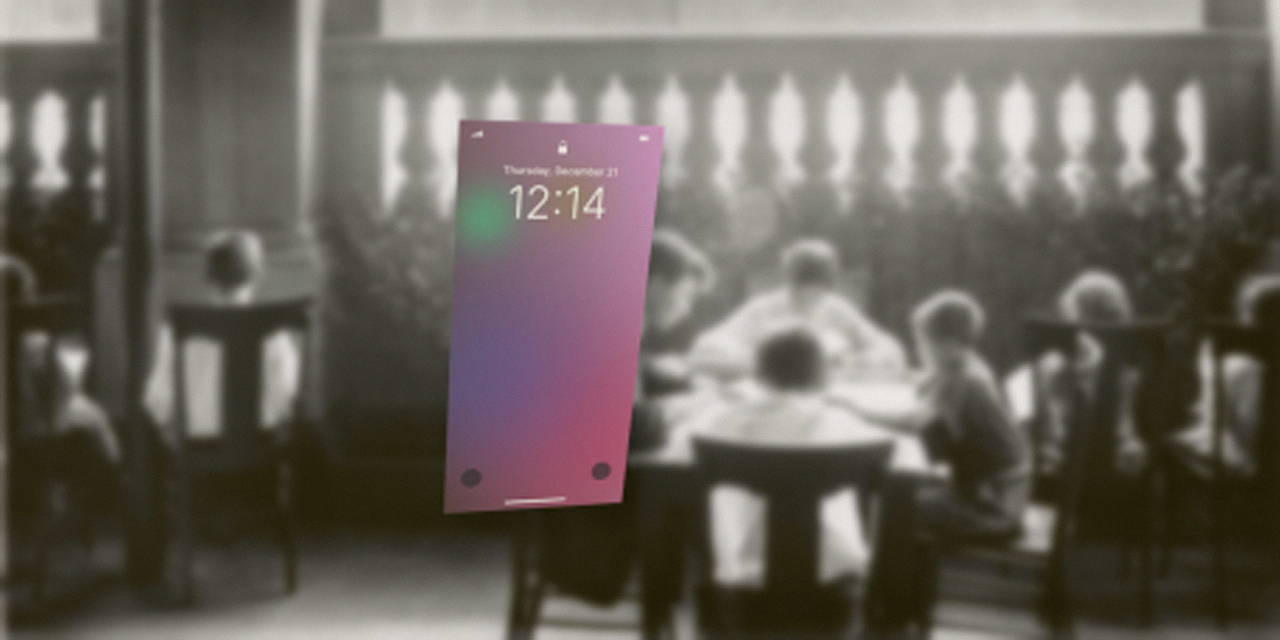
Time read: 12.14
